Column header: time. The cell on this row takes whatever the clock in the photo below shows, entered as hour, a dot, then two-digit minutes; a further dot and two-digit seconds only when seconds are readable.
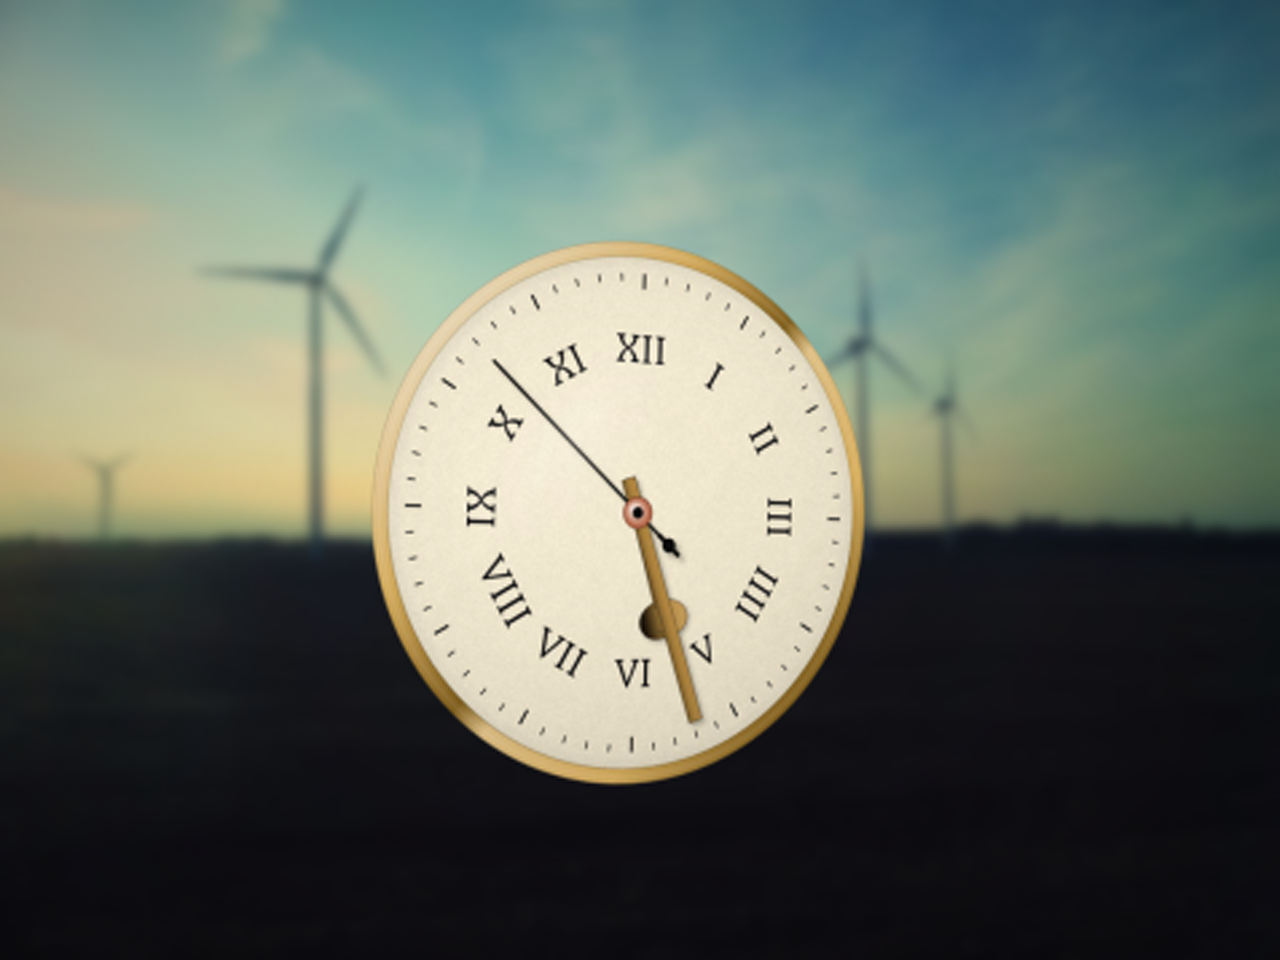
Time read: 5.26.52
